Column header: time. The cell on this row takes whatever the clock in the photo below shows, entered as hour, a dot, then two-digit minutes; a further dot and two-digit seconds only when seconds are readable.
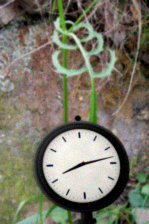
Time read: 8.13
